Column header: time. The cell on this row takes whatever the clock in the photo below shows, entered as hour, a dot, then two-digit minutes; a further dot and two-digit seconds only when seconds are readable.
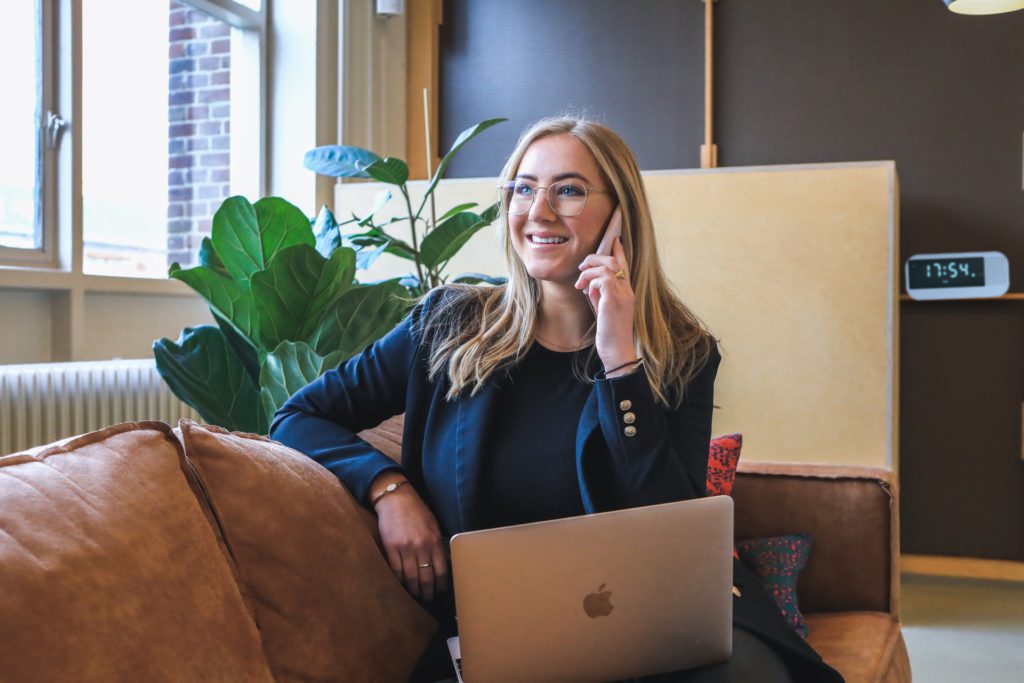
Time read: 17.54
